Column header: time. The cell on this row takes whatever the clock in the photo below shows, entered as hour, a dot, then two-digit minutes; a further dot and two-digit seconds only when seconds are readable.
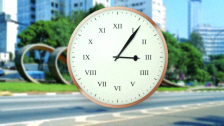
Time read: 3.06
